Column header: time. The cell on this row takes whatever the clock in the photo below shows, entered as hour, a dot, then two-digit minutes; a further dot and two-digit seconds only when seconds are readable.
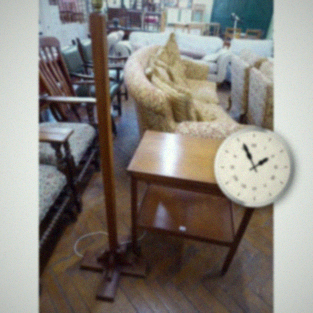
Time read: 1.56
